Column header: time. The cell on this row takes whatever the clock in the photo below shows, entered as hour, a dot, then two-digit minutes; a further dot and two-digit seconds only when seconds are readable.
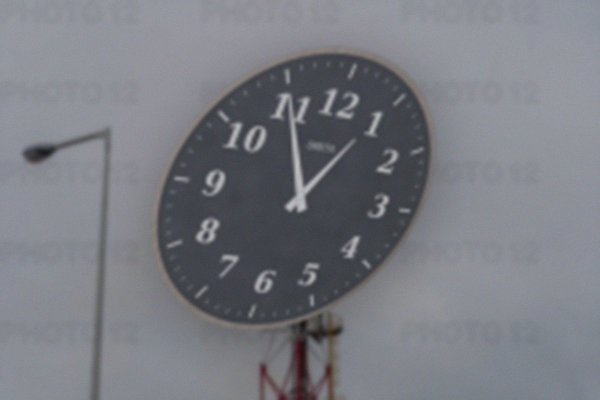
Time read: 12.55
